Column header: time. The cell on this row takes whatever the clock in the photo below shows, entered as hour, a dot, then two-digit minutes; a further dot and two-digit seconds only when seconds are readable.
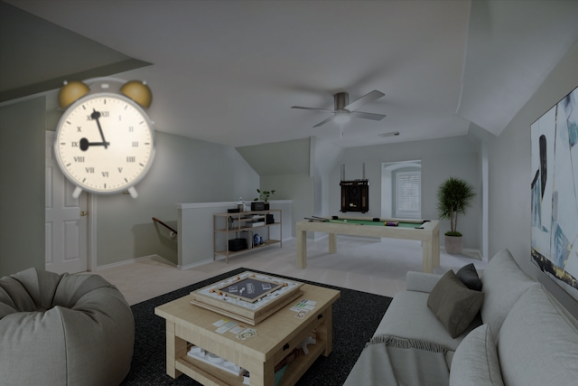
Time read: 8.57
